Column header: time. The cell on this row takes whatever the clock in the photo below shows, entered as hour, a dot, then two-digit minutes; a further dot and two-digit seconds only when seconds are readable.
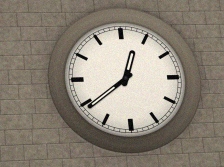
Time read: 12.39
